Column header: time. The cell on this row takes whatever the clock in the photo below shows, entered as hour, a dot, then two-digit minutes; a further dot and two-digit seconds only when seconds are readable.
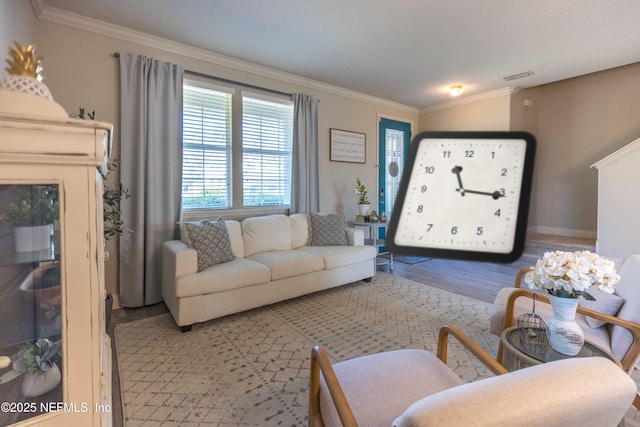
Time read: 11.16
